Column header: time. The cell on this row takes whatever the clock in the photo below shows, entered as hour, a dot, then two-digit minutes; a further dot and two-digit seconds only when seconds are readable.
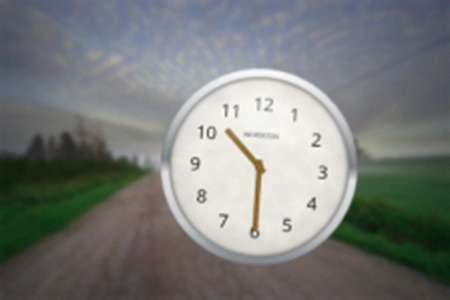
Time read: 10.30
